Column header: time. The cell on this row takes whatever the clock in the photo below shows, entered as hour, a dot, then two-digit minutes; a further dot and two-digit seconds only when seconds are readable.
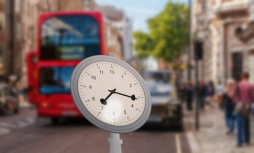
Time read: 7.16
